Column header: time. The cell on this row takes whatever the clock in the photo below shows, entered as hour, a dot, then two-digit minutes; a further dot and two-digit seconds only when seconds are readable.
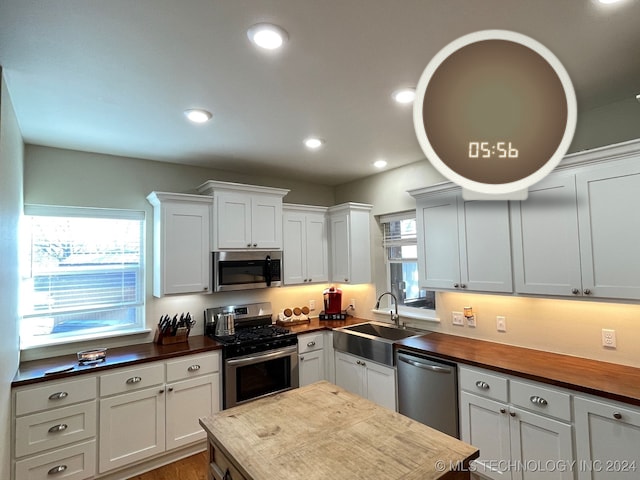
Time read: 5.56
